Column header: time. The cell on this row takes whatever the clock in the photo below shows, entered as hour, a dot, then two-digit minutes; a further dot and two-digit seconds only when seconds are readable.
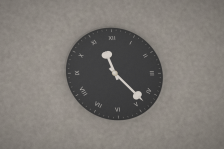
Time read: 11.23
